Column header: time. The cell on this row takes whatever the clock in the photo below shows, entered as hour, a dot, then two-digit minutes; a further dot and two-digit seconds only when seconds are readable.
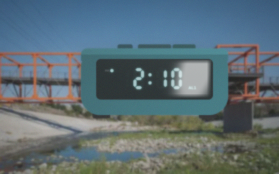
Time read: 2.10
